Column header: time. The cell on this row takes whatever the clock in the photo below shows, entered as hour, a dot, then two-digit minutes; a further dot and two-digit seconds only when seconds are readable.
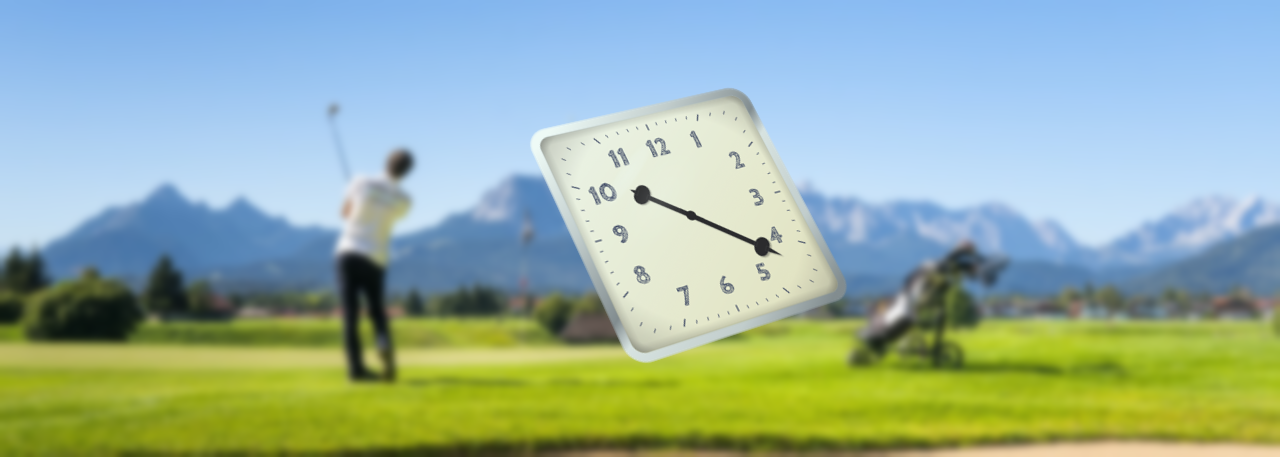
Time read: 10.22
